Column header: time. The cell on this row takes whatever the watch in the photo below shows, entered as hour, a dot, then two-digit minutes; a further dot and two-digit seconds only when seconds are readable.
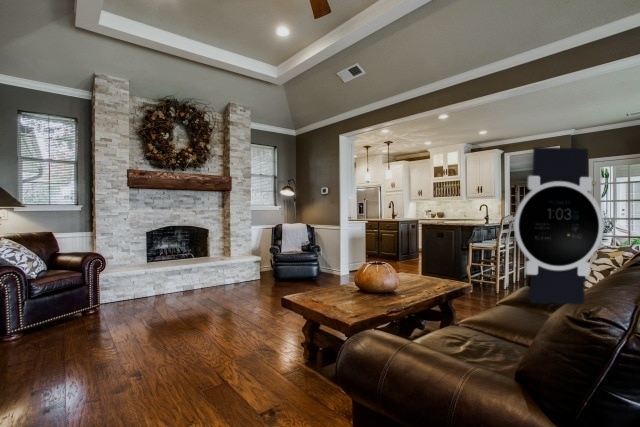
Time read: 1.03
